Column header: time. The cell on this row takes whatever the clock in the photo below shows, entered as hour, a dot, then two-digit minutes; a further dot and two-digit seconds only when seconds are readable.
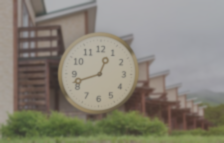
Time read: 12.42
